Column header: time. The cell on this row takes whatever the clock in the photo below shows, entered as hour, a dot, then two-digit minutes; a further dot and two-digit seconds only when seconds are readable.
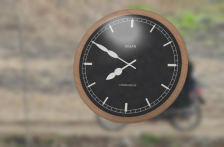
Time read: 7.50
